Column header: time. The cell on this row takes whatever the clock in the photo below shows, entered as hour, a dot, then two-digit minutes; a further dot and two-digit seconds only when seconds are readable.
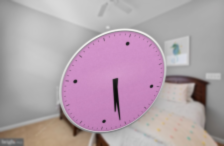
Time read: 5.26
